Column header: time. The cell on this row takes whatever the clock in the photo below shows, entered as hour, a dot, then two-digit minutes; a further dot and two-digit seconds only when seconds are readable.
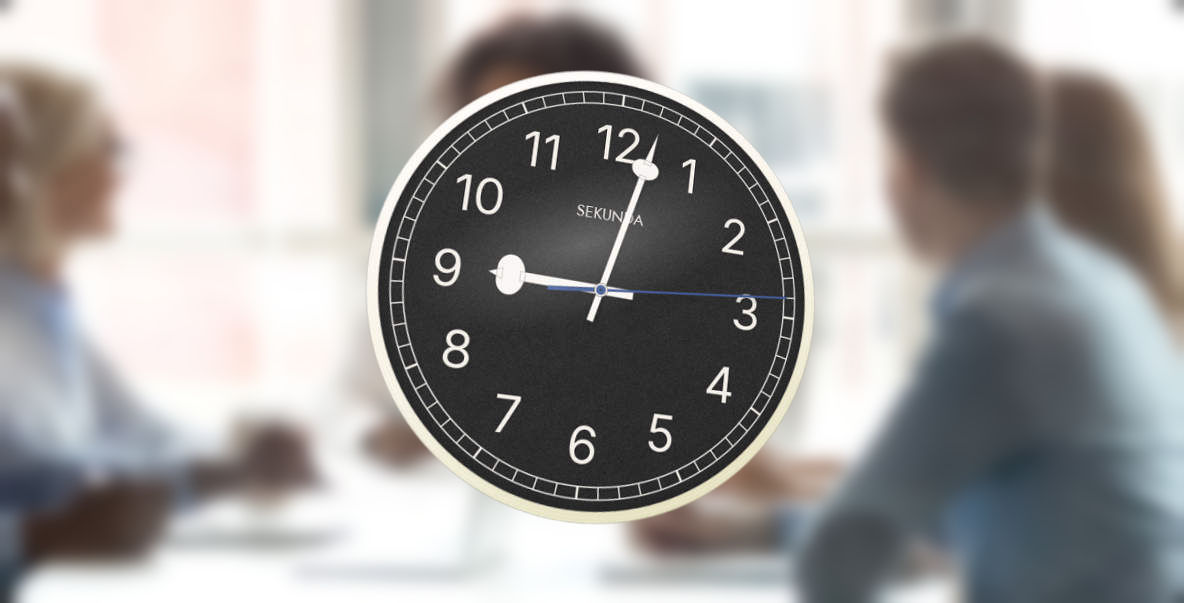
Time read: 9.02.14
